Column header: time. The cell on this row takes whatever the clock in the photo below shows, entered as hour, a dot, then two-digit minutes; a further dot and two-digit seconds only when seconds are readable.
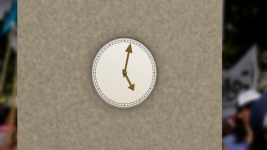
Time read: 5.02
